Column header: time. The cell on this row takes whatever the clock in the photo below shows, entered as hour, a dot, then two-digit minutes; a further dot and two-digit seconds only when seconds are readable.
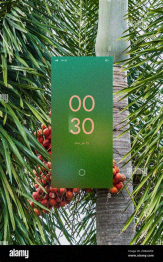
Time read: 0.30
